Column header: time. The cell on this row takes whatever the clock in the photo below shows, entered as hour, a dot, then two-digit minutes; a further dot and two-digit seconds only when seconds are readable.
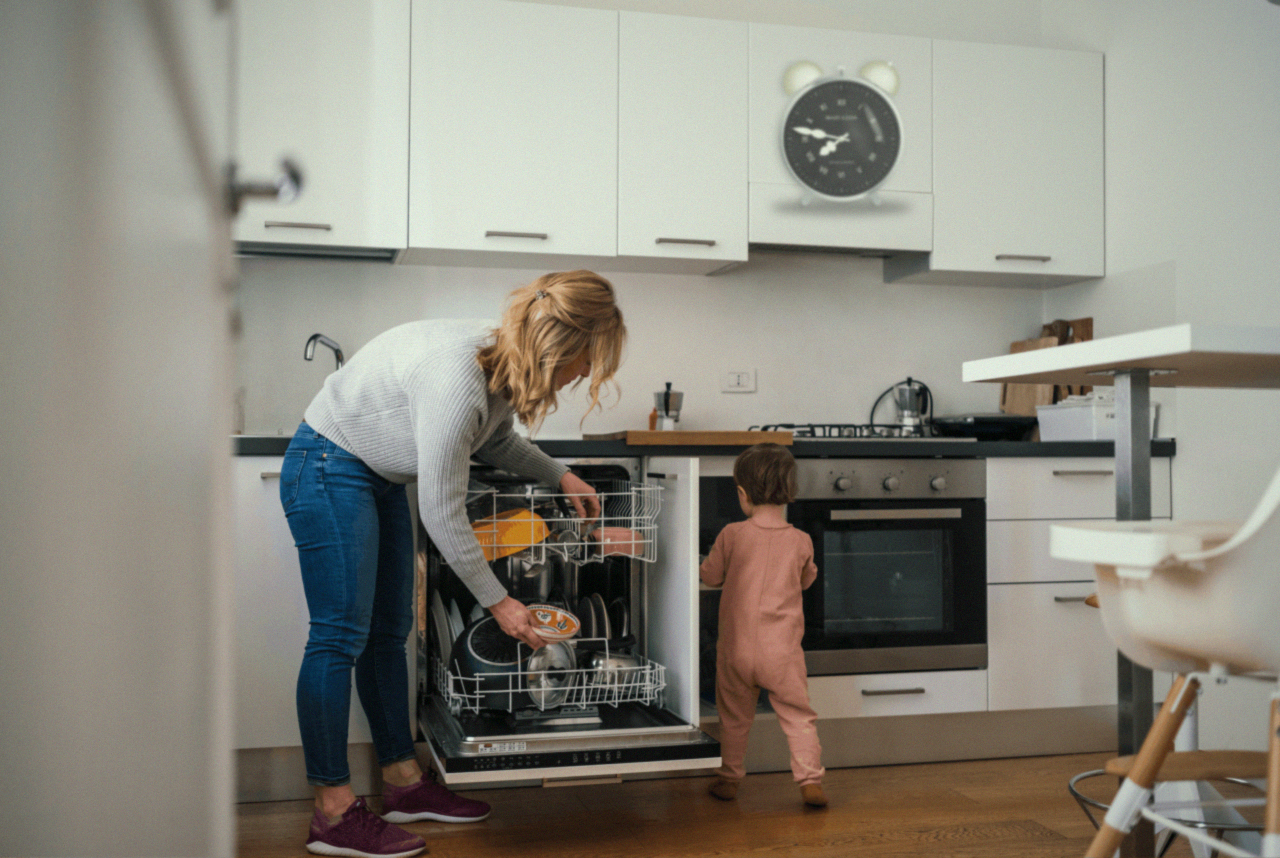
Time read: 7.47
